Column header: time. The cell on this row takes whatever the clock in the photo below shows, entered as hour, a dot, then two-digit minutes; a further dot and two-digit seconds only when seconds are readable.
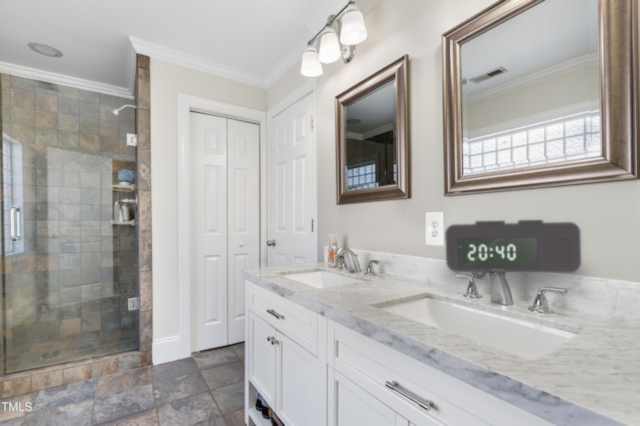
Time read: 20.40
